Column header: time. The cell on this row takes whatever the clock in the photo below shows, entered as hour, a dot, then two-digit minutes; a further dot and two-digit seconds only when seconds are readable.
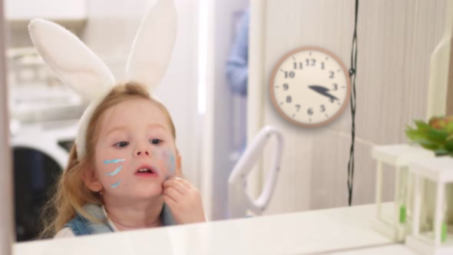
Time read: 3.19
